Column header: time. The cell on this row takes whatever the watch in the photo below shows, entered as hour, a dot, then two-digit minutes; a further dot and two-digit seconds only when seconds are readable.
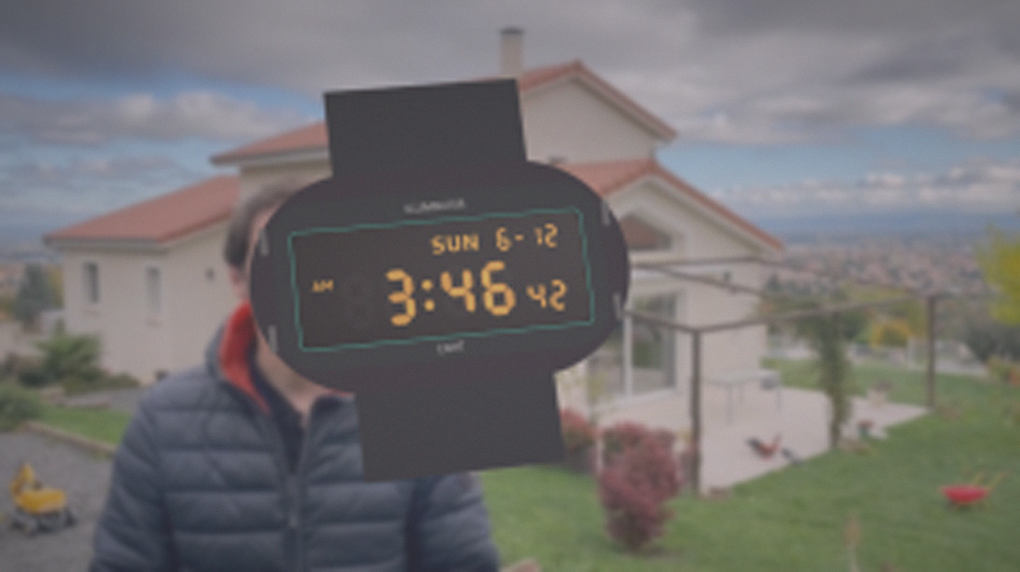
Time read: 3.46.42
